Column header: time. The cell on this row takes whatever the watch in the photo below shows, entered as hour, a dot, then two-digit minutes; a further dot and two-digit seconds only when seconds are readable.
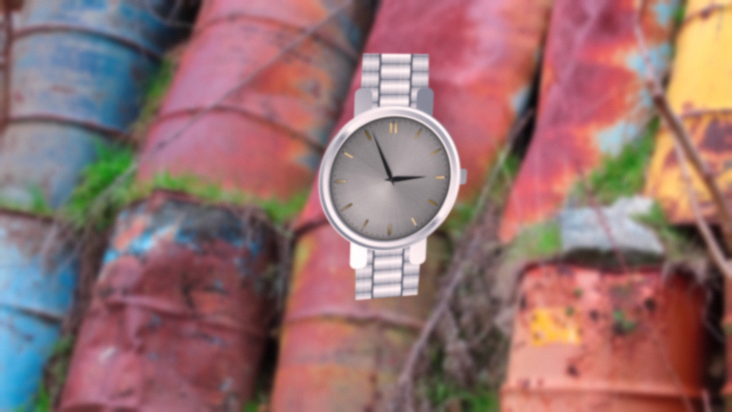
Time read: 2.56
